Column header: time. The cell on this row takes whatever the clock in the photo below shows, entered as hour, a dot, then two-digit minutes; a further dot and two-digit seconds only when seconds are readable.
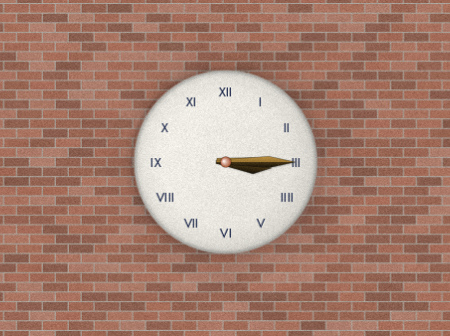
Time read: 3.15
